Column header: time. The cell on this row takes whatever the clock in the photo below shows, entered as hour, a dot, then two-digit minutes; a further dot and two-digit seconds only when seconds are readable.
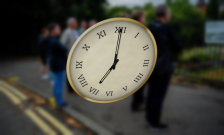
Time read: 7.00
